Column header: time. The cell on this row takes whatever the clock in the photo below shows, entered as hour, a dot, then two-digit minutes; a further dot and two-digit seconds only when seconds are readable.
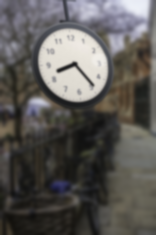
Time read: 8.24
